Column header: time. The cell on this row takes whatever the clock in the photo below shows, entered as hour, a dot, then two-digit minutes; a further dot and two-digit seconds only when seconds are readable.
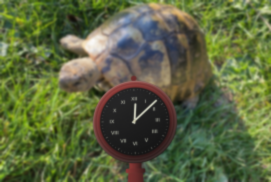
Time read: 12.08
